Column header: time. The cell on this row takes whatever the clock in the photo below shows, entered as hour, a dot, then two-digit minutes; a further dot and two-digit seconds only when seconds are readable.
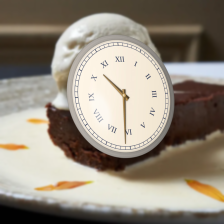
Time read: 10.31
